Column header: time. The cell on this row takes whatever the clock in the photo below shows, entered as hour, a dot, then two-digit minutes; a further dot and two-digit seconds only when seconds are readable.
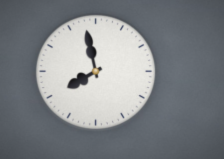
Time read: 7.58
